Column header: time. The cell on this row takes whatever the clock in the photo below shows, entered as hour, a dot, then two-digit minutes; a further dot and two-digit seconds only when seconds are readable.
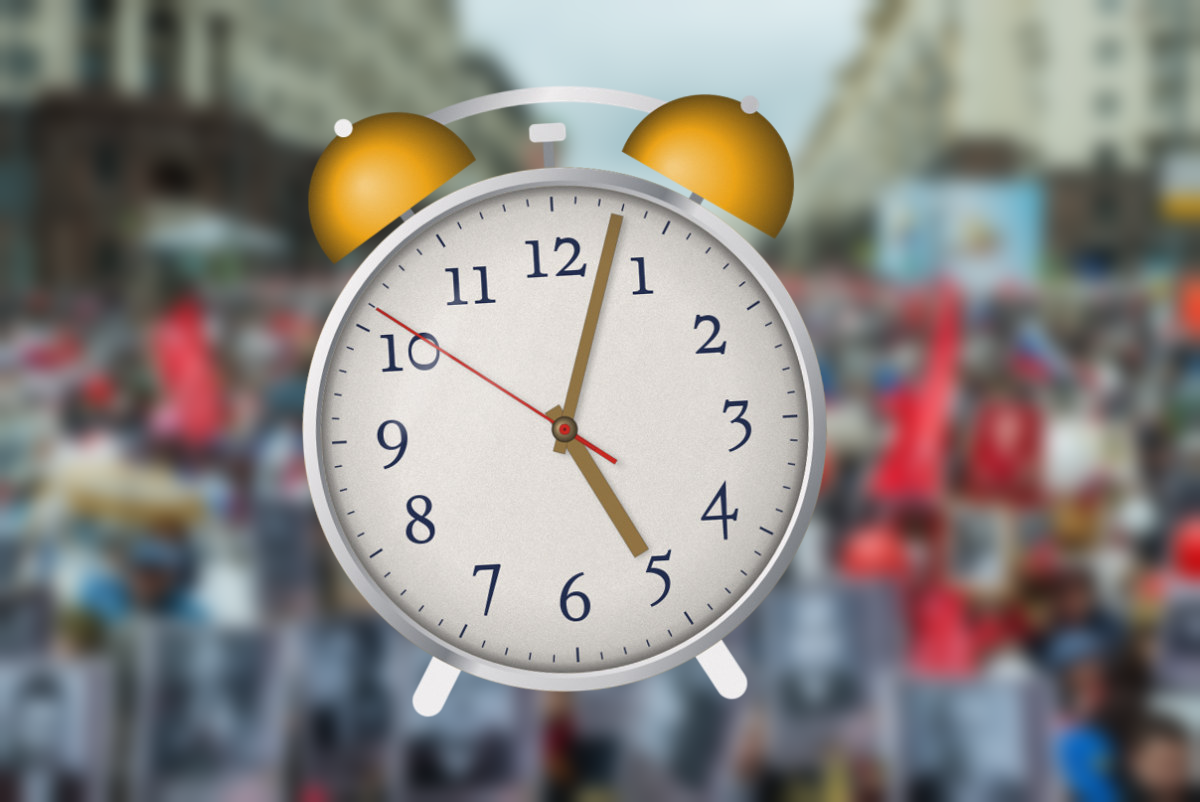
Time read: 5.02.51
